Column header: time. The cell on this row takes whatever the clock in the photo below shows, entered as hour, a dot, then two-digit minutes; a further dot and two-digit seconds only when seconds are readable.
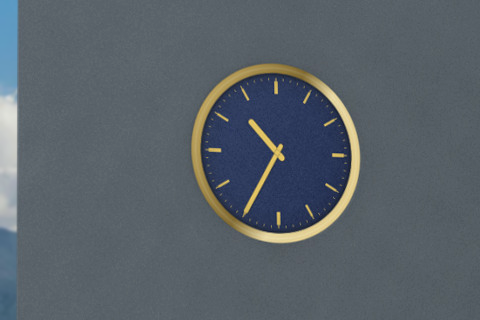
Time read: 10.35
